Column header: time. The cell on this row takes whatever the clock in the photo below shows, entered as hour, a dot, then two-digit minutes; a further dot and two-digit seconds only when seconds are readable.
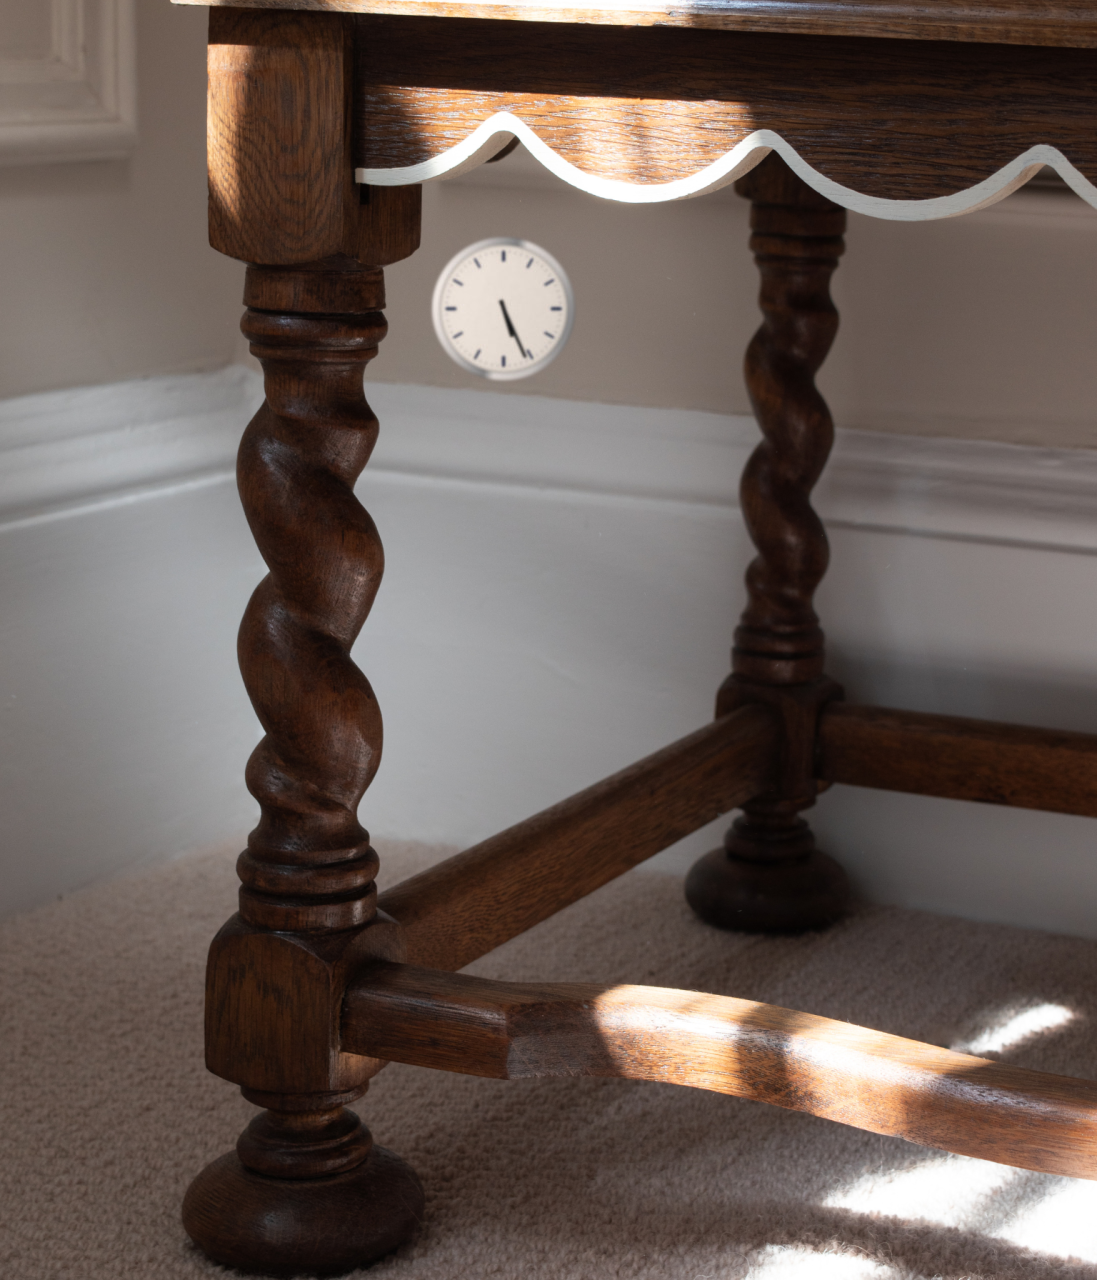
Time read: 5.26
